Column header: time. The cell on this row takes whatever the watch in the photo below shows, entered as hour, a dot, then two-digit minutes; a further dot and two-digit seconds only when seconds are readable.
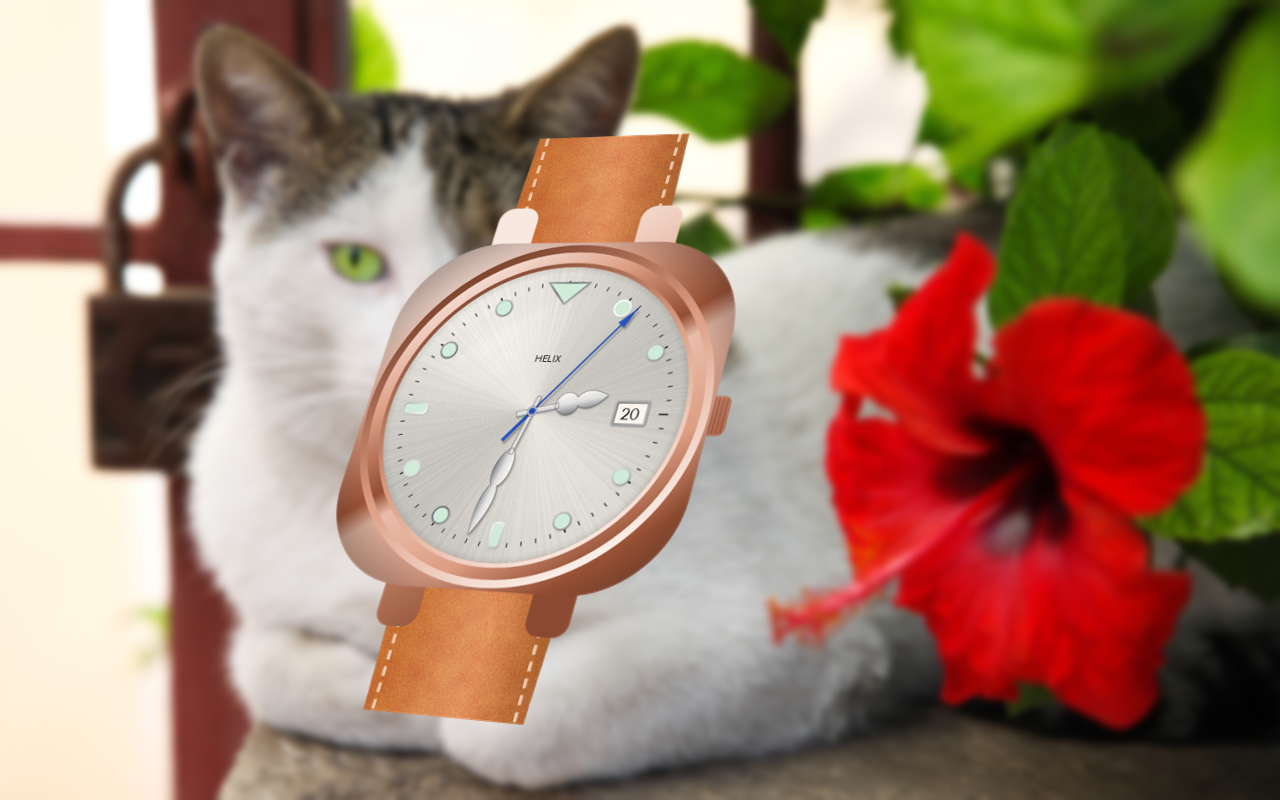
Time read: 2.32.06
